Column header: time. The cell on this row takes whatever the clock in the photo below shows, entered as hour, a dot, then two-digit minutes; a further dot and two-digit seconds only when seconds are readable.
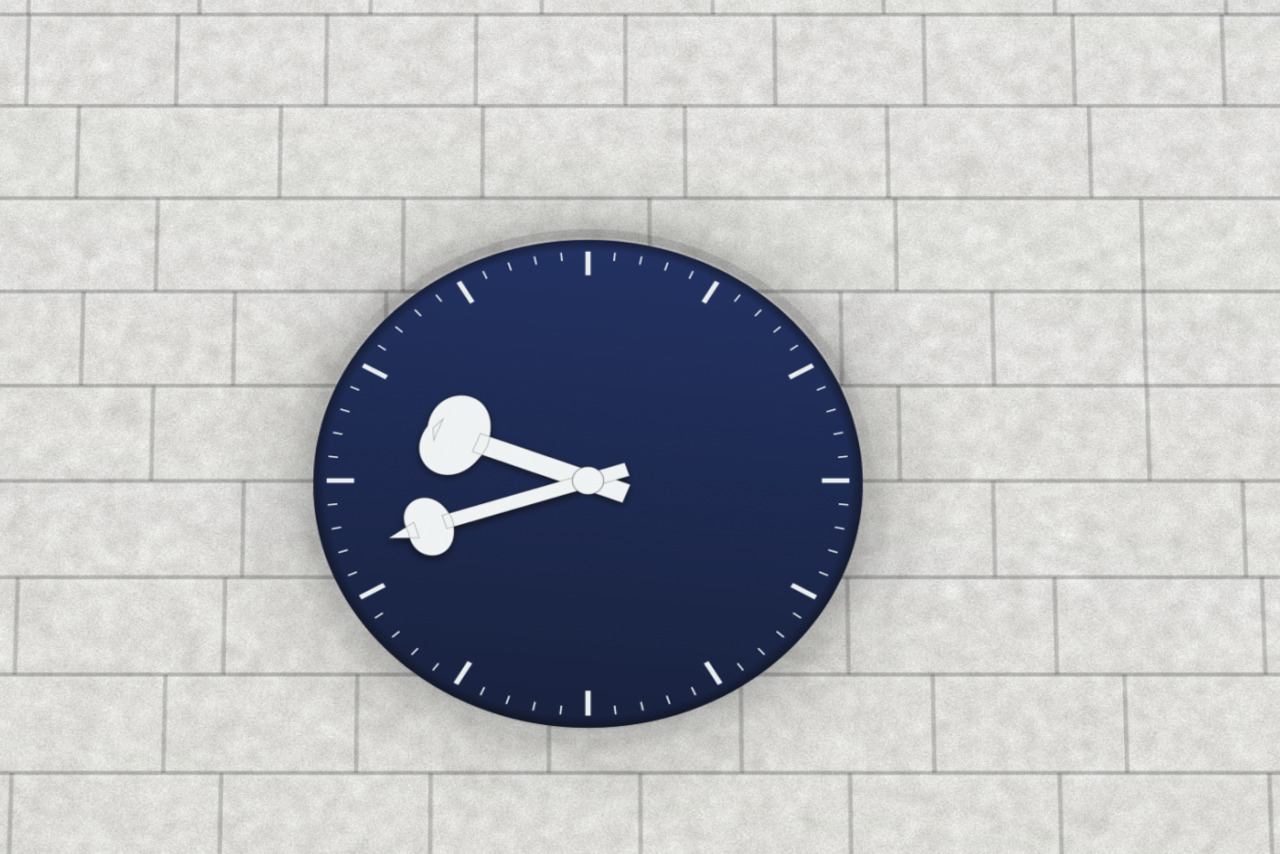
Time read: 9.42
